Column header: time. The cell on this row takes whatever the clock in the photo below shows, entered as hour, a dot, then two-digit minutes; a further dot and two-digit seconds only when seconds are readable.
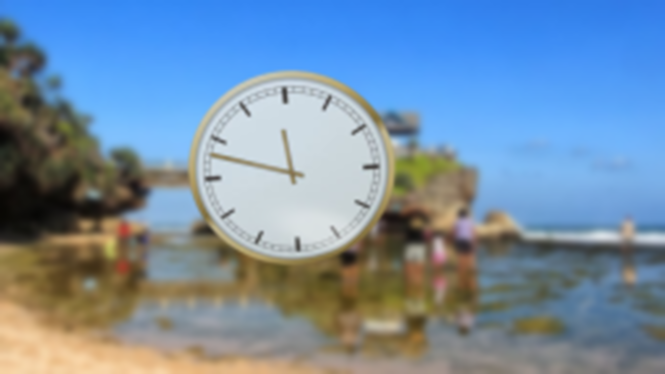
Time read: 11.48
